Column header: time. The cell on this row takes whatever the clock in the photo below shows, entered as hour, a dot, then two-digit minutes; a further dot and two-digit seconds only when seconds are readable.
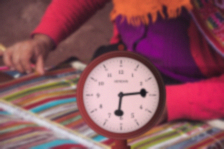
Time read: 6.14
